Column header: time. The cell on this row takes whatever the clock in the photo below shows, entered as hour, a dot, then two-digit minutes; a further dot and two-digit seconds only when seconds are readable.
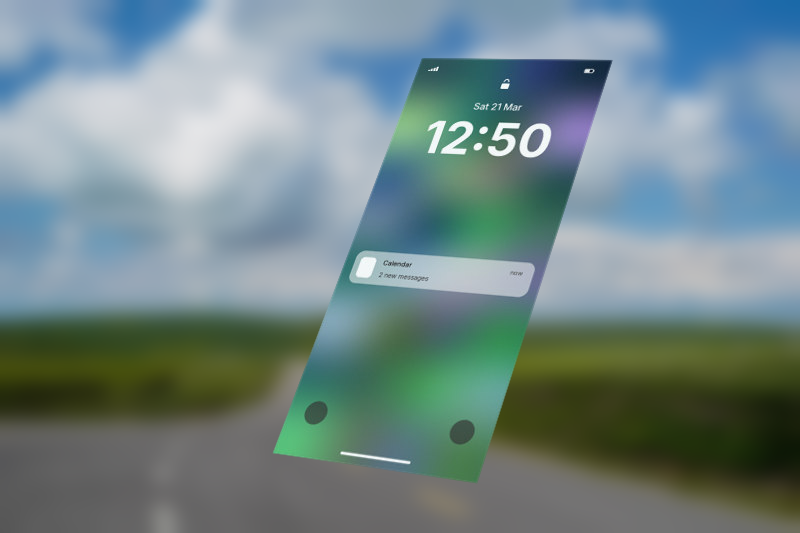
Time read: 12.50
